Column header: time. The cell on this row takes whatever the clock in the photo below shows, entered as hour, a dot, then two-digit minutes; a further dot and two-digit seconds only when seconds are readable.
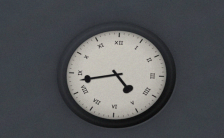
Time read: 4.43
